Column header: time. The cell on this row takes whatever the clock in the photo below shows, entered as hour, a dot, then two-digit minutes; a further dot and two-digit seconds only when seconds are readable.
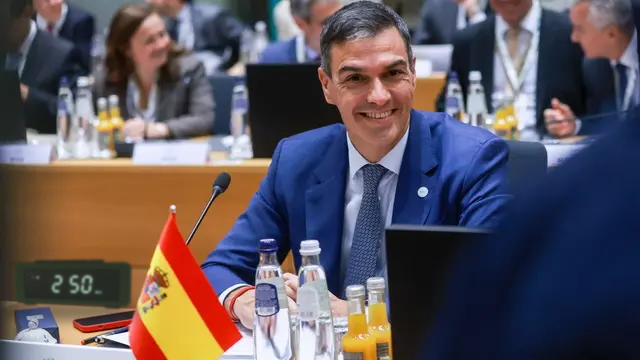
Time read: 2.50
